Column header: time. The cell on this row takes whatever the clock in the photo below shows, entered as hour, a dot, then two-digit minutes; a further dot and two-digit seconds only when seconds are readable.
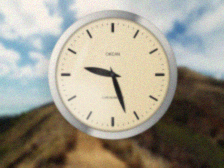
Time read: 9.27
